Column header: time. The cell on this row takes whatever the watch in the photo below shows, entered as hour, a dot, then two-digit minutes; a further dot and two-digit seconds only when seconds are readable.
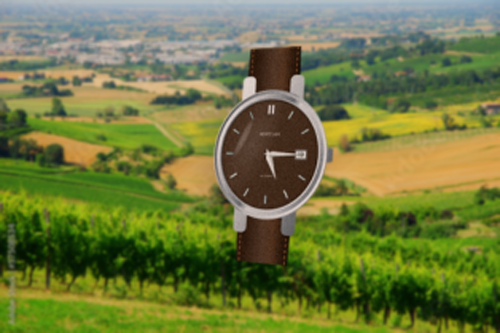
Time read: 5.15
